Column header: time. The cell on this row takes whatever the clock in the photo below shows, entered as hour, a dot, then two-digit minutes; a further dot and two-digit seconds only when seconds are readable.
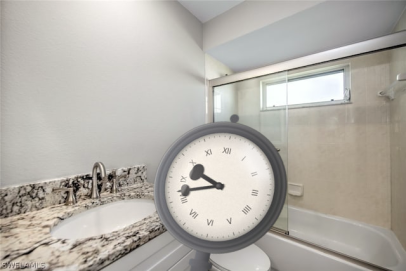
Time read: 9.42
